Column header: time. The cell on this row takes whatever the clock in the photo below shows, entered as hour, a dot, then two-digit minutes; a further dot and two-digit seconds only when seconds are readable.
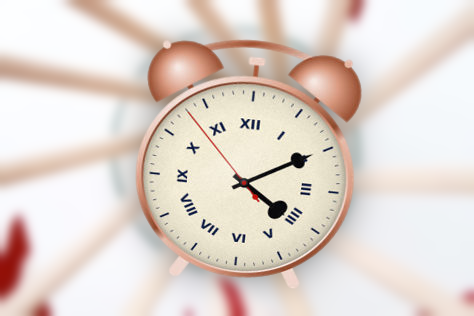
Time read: 4.09.53
